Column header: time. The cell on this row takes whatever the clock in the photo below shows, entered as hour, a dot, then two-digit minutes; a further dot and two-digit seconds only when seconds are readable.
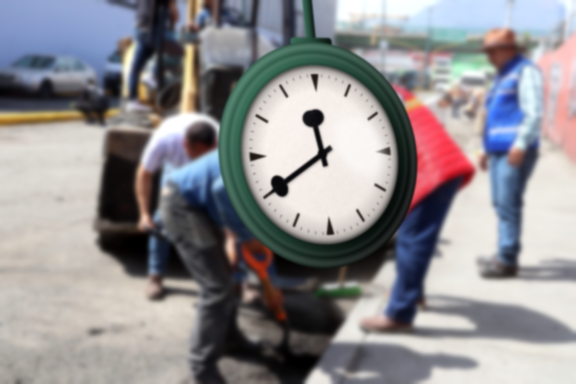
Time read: 11.40
